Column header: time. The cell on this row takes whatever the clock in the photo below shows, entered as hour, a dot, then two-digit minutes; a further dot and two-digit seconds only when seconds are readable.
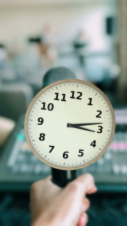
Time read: 3.13
